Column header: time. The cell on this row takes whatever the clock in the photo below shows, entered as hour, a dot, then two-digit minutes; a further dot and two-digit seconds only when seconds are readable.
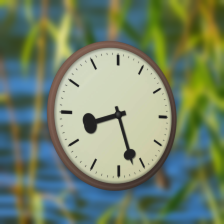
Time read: 8.27
